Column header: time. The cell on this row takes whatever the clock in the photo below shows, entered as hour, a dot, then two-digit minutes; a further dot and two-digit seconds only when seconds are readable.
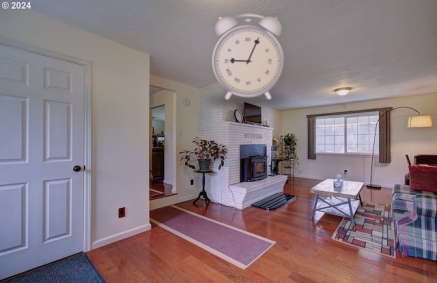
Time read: 9.04
